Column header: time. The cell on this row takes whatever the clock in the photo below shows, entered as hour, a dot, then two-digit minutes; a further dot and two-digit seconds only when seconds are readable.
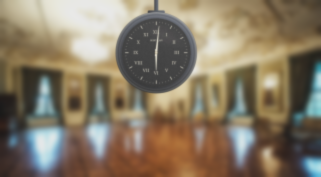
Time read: 6.01
